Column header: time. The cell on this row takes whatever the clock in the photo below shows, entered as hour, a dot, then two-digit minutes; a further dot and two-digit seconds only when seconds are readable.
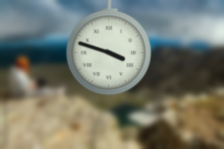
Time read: 3.48
